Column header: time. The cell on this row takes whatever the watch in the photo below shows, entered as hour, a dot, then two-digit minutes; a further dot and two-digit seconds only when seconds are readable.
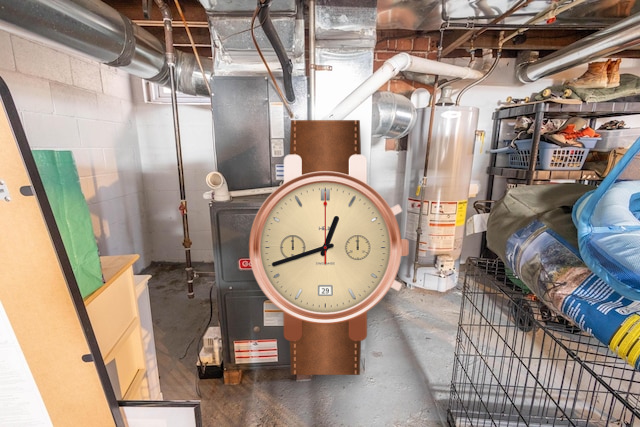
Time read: 12.42
